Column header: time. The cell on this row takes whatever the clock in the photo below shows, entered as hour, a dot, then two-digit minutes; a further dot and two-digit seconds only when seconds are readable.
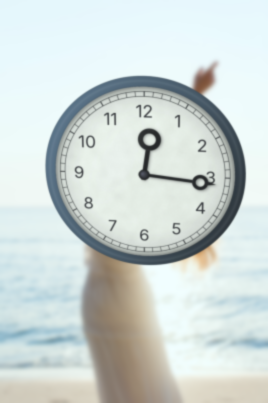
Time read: 12.16
